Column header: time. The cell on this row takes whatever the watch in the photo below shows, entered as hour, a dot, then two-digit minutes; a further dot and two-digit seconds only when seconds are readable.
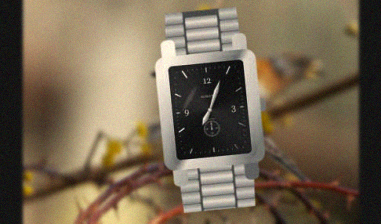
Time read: 7.04
